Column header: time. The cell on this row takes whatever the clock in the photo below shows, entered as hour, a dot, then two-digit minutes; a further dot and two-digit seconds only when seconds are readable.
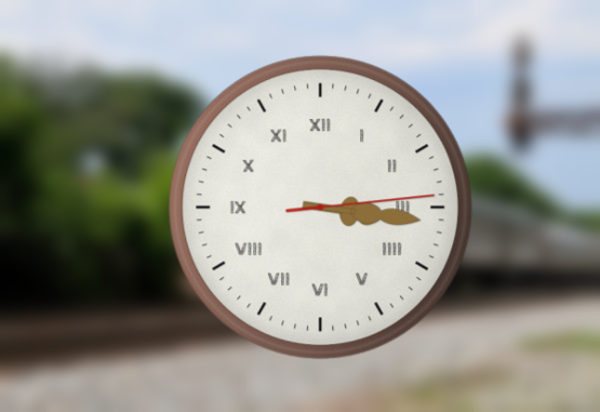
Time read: 3.16.14
